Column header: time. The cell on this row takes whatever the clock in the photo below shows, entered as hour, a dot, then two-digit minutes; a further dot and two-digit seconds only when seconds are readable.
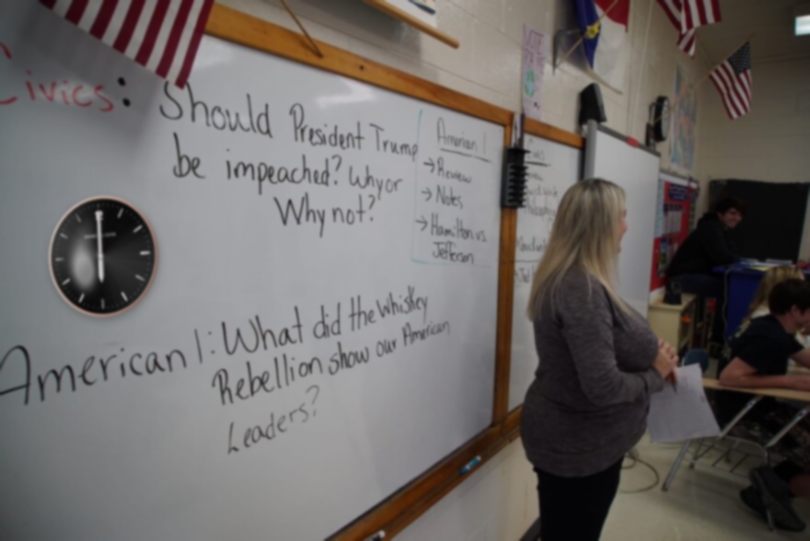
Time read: 6.00
